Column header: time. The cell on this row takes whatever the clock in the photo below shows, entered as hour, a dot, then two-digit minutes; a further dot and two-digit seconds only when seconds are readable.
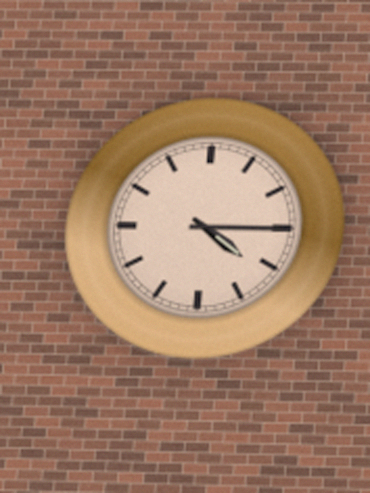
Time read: 4.15
